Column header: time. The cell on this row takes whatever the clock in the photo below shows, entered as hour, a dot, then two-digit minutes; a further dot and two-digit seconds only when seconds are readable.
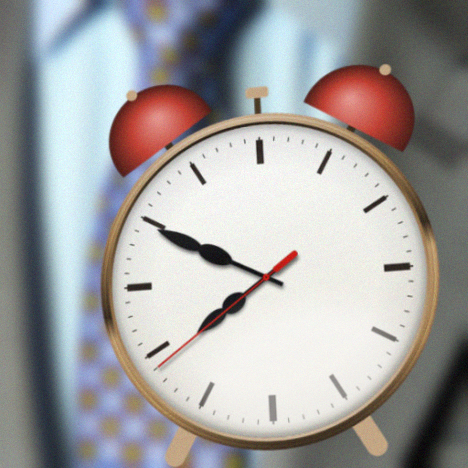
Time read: 7.49.39
